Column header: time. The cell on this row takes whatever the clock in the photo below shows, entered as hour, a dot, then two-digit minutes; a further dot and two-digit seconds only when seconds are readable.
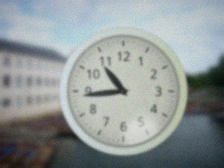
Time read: 10.44
